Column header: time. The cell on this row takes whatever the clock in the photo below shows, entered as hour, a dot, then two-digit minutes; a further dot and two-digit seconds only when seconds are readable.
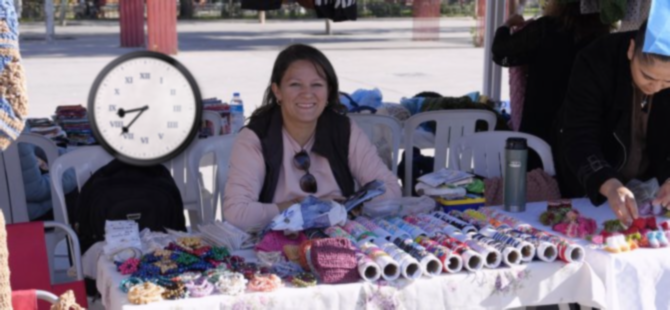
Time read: 8.37
